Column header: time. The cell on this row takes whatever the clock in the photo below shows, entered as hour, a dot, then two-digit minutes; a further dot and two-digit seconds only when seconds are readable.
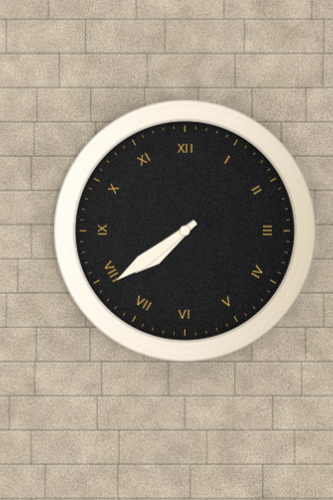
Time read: 7.39
